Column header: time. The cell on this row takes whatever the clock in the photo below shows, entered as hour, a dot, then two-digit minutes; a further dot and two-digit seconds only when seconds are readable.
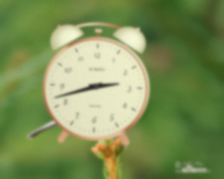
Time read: 2.42
